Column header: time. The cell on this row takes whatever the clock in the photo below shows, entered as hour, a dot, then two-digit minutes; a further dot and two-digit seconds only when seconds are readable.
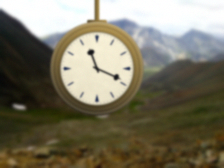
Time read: 11.19
